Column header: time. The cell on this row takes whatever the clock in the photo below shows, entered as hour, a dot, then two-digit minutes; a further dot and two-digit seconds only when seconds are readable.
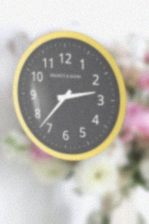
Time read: 2.37
